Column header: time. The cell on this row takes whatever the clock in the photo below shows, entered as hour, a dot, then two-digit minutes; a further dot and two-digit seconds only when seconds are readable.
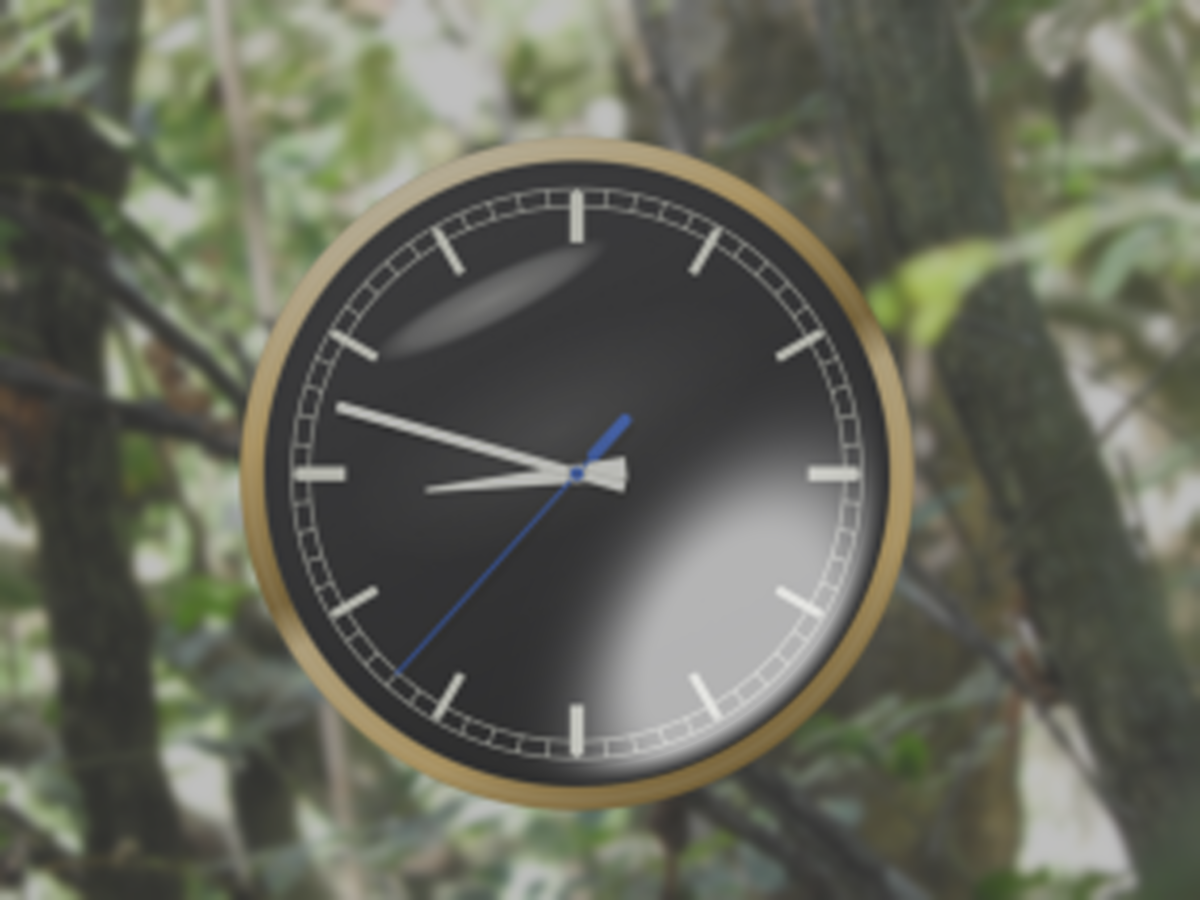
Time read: 8.47.37
